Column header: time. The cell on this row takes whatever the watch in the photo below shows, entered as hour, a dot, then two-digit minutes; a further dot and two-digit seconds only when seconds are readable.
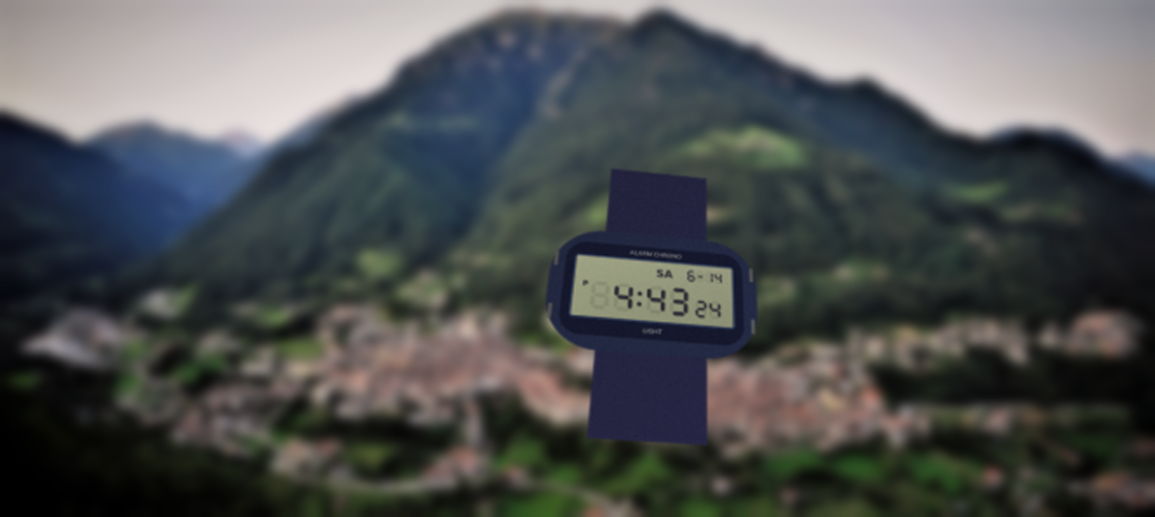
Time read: 4.43.24
